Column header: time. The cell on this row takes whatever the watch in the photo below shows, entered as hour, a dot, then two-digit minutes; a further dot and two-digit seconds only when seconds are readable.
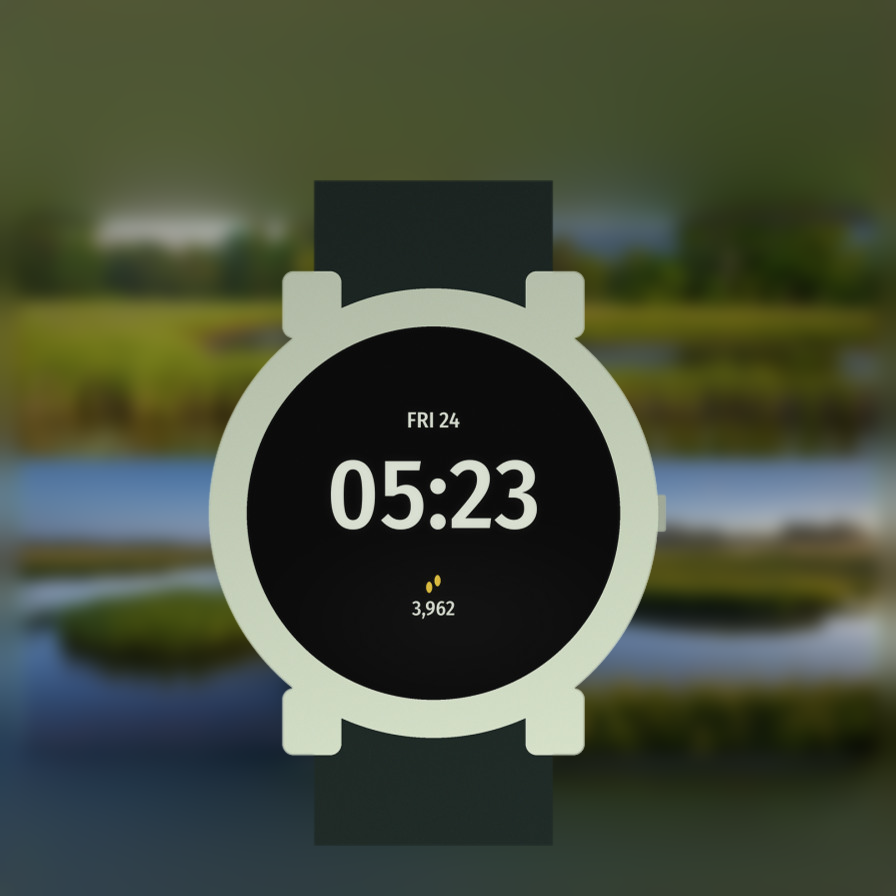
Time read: 5.23
